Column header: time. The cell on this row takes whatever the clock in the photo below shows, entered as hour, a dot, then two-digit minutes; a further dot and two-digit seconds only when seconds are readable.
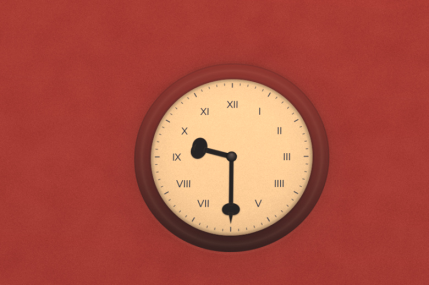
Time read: 9.30
